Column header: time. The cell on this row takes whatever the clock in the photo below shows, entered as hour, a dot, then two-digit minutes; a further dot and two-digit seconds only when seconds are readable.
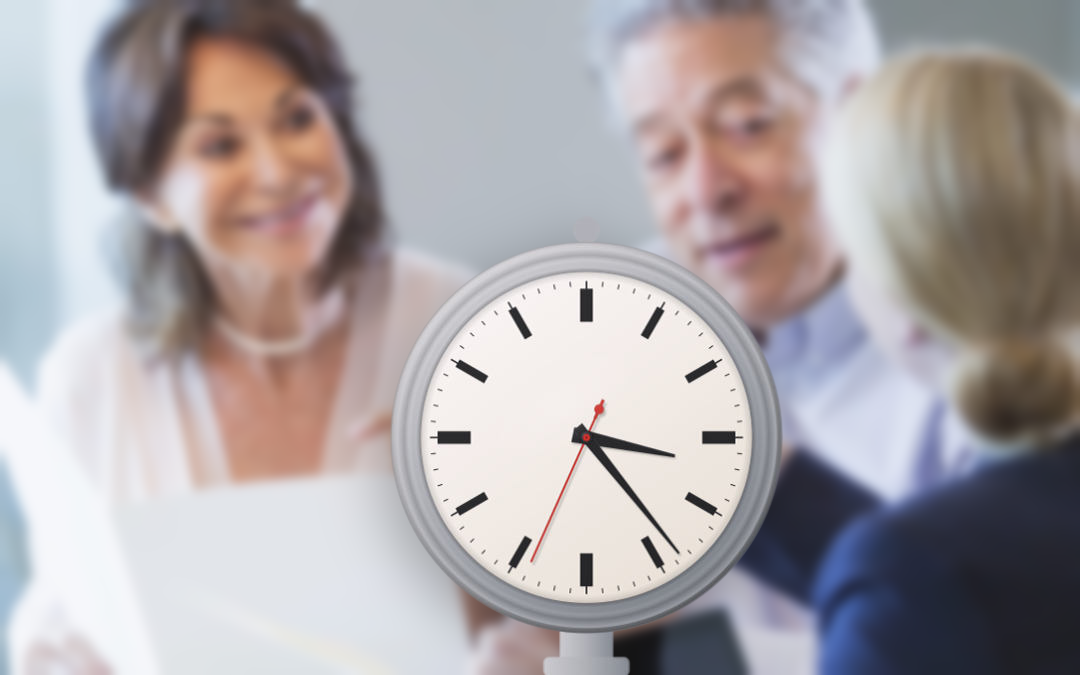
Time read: 3.23.34
